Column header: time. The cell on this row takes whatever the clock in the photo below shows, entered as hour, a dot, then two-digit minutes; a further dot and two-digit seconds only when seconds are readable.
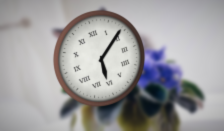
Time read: 6.09
